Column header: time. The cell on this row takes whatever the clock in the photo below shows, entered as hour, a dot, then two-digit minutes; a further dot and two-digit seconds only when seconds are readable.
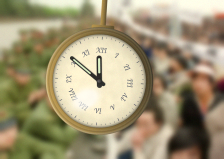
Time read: 11.51
